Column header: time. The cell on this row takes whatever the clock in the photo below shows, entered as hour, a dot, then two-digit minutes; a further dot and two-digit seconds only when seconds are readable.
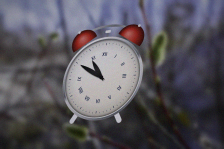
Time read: 10.50
